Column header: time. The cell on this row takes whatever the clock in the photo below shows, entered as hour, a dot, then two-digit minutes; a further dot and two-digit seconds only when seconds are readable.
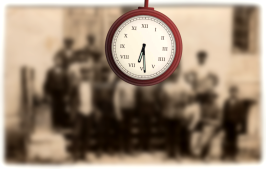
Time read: 6.29
